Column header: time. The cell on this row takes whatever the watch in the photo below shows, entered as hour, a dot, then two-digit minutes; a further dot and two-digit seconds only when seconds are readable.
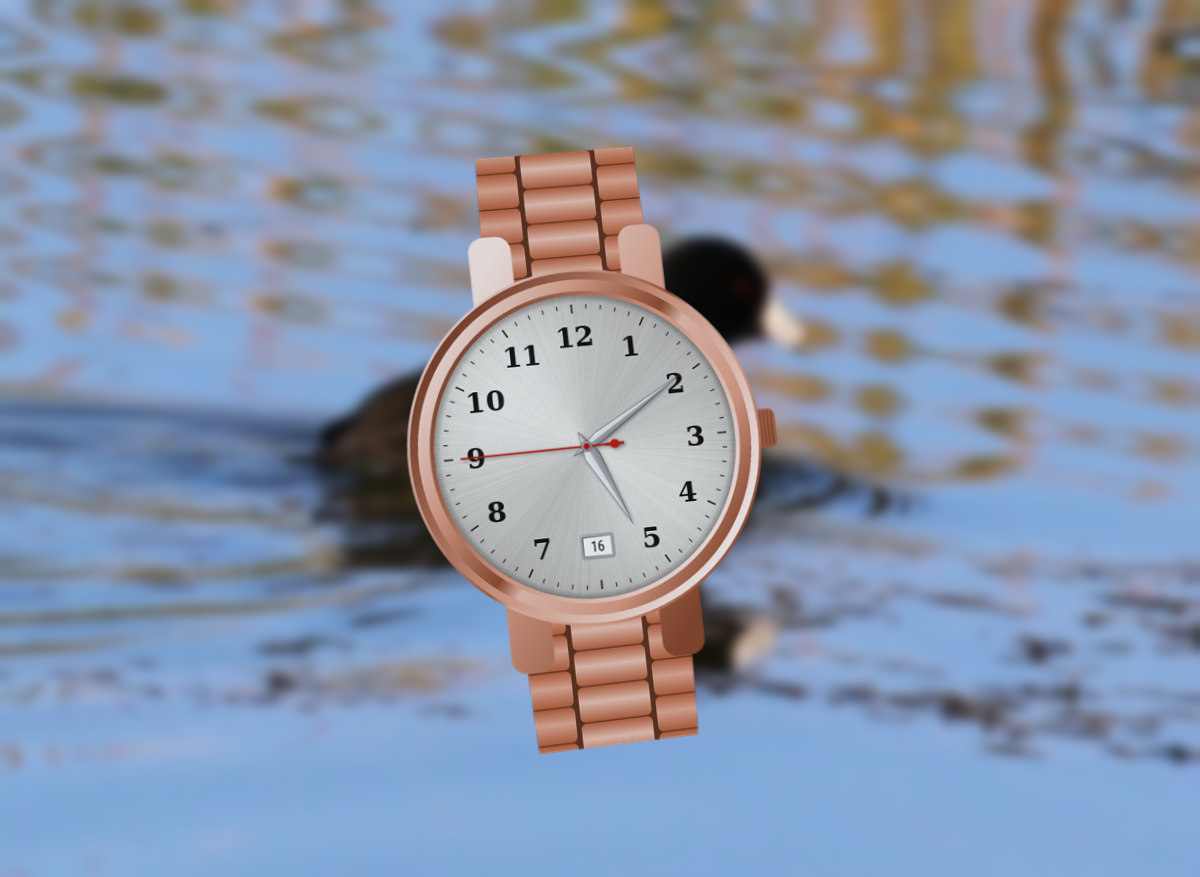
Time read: 5.09.45
